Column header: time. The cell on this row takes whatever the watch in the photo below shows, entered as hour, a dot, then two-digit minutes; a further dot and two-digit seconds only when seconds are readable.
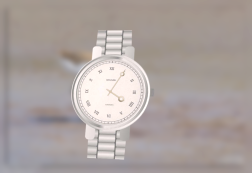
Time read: 4.05
